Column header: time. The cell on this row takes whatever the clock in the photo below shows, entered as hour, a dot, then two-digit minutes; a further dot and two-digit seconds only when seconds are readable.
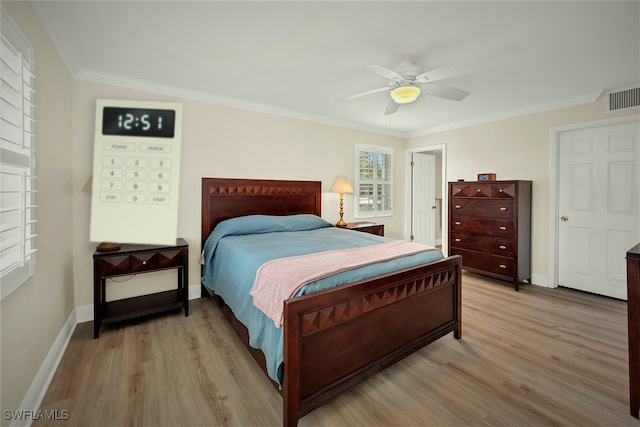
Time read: 12.51
